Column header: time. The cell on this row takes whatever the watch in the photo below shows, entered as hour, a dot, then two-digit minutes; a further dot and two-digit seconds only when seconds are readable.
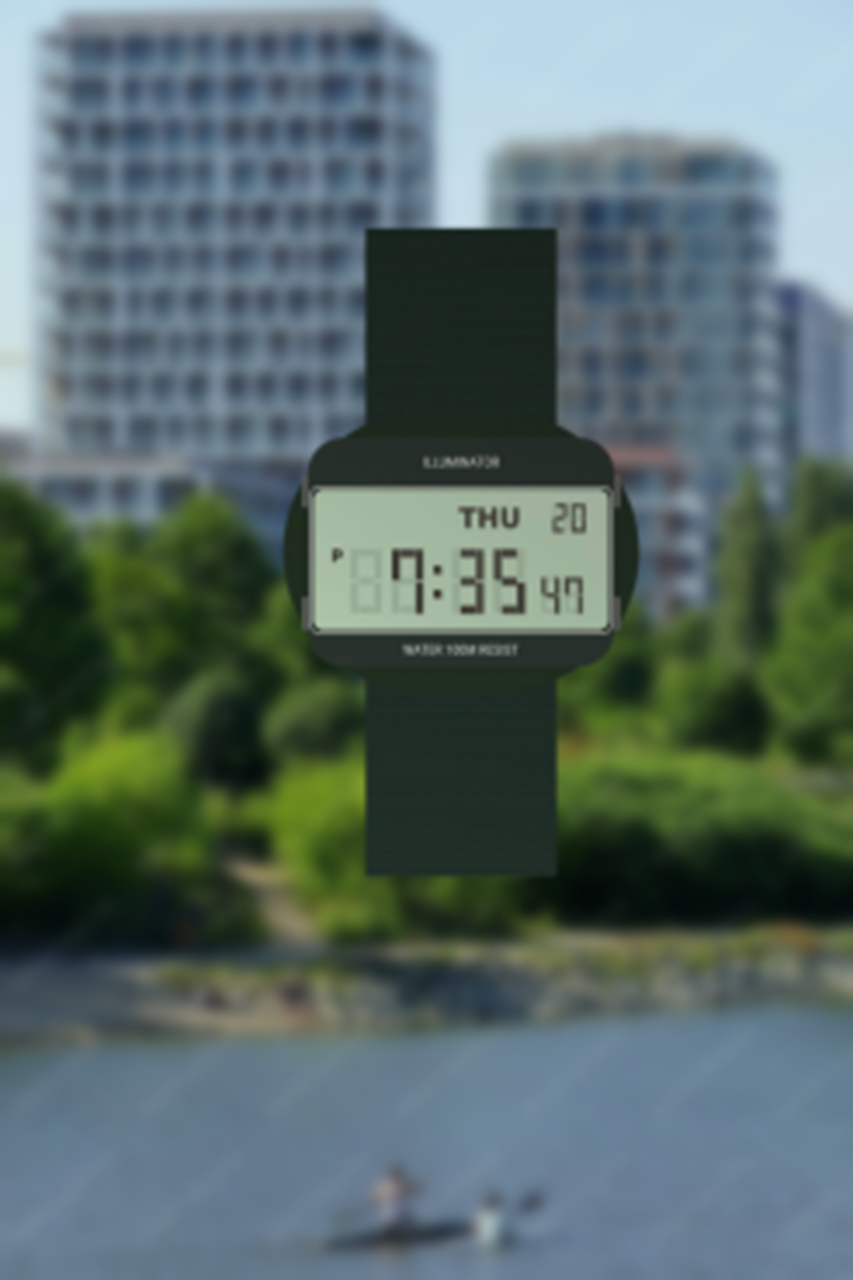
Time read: 7.35.47
